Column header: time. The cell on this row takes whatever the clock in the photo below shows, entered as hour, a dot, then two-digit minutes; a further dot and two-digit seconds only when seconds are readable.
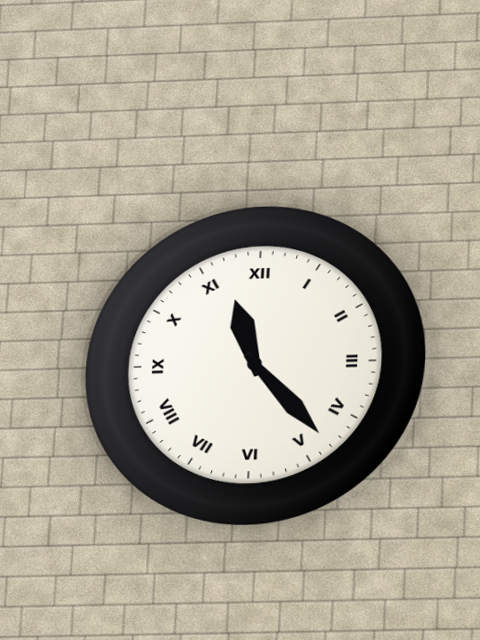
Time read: 11.23
